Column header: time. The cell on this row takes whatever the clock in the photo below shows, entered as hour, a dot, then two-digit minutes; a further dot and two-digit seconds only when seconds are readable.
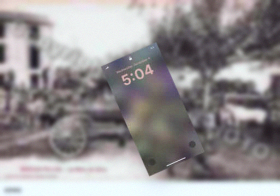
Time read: 5.04
